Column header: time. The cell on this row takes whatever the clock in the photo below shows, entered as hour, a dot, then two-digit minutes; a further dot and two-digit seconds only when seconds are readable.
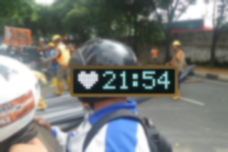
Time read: 21.54
